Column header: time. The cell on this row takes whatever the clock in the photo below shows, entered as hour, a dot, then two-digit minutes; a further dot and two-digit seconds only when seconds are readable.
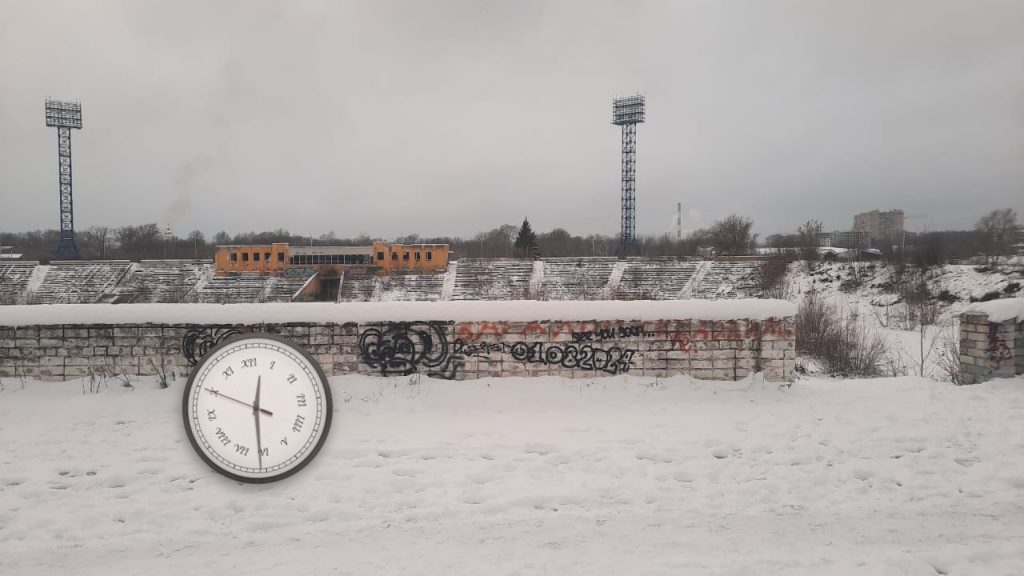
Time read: 12.30.50
